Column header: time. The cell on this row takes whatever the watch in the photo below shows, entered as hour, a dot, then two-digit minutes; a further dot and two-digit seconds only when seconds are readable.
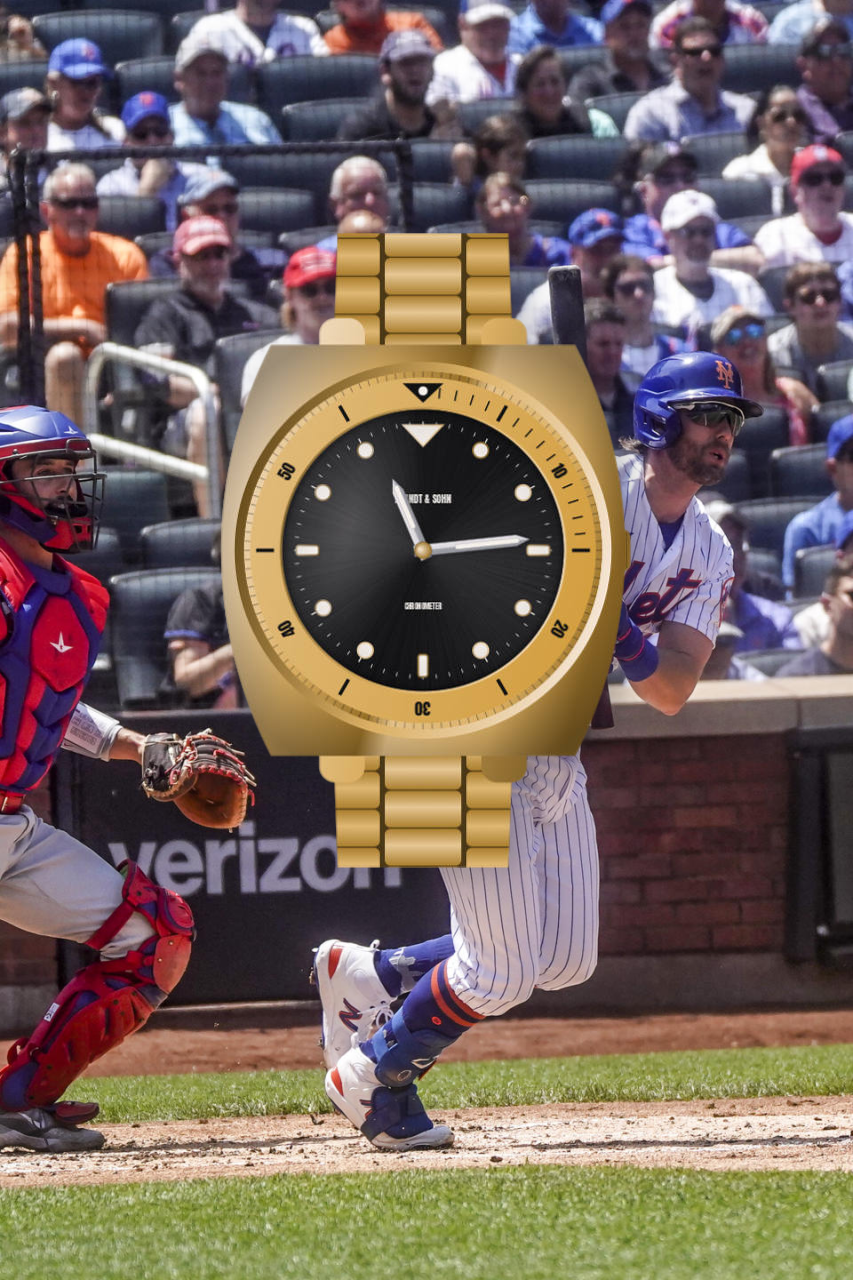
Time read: 11.14
